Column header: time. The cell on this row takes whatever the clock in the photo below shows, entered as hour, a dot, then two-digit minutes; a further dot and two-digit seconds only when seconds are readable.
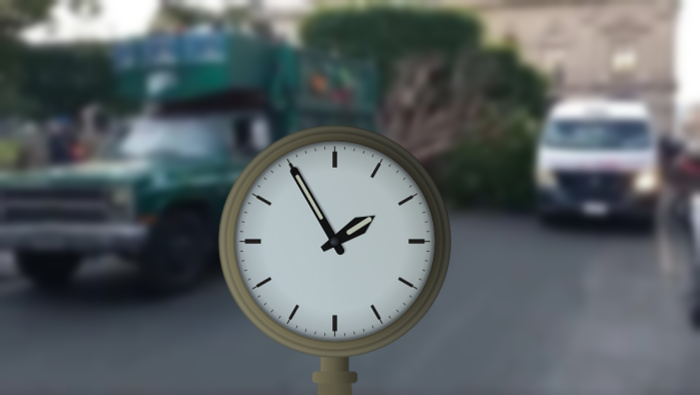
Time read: 1.55
